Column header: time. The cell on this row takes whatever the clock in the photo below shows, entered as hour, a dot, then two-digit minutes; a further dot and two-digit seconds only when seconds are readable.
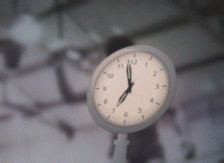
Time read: 6.58
